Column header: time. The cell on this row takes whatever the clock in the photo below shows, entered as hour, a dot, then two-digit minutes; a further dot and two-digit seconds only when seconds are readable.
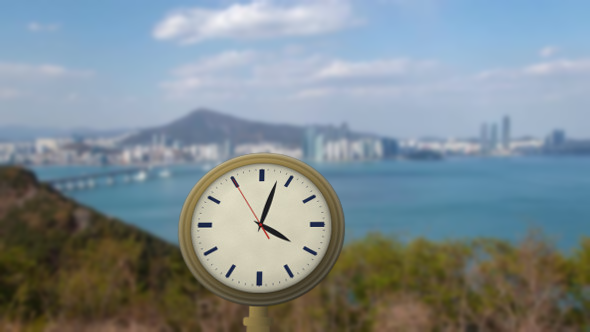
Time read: 4.02.55
